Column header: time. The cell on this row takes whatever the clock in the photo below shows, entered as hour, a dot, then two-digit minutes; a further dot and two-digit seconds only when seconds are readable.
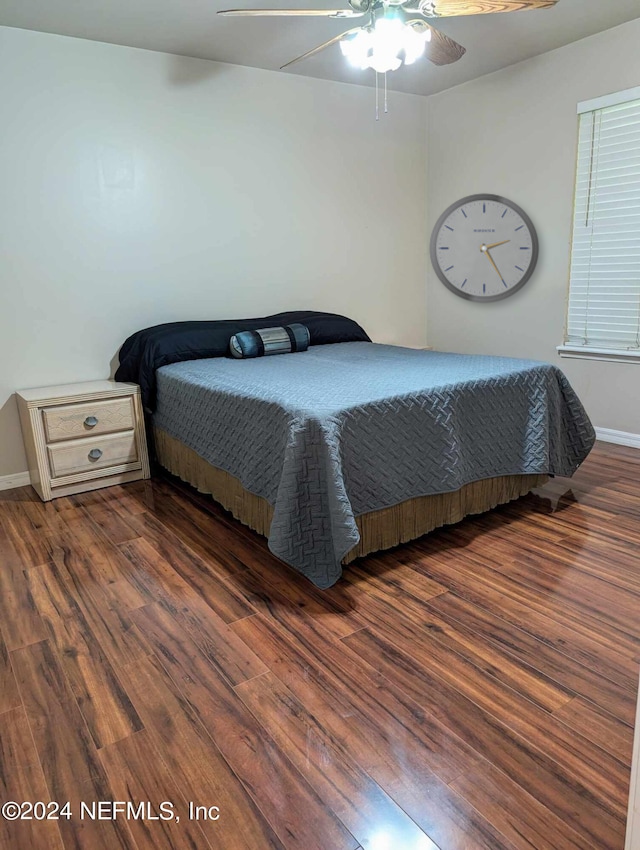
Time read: 2.25
